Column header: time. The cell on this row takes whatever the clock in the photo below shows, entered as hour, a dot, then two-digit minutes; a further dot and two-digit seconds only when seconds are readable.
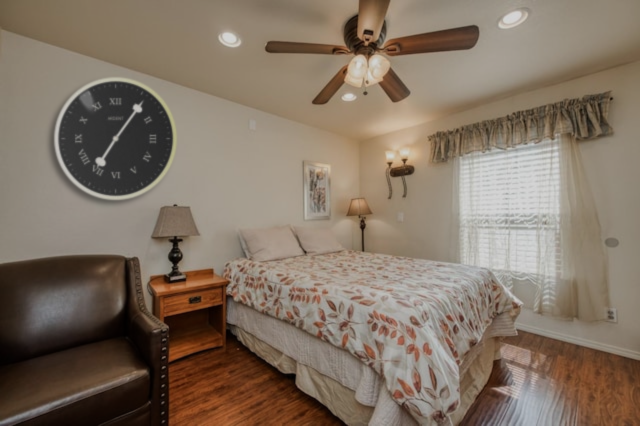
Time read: 7.06
